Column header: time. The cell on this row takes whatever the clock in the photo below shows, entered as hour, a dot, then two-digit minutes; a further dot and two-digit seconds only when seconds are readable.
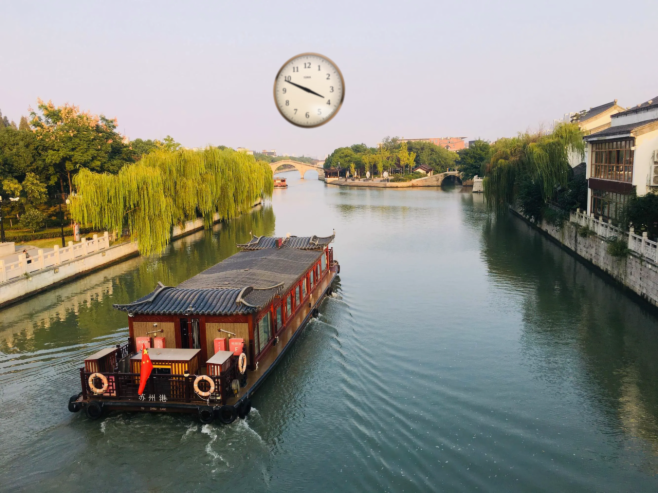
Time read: 3.49
